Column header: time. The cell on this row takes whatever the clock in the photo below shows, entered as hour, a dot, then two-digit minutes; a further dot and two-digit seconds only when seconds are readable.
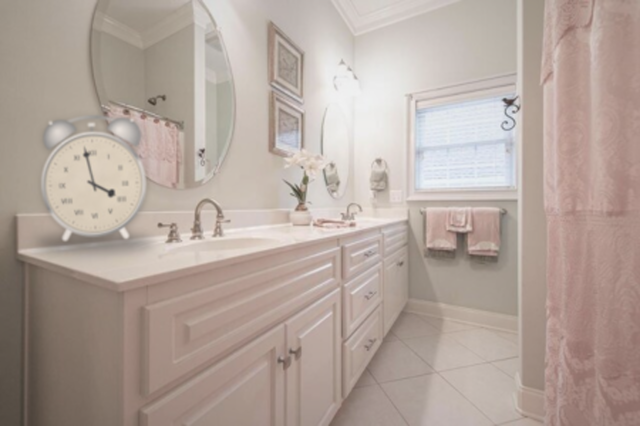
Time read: 3.58
